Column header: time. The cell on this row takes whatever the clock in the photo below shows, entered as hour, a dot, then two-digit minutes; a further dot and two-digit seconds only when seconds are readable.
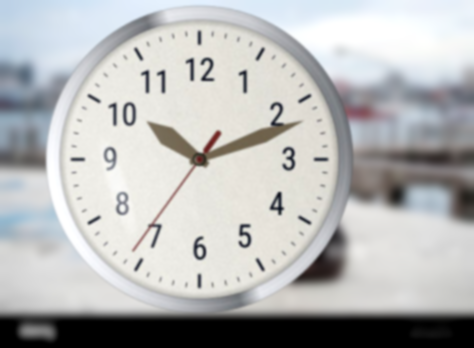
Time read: 10.11.36
